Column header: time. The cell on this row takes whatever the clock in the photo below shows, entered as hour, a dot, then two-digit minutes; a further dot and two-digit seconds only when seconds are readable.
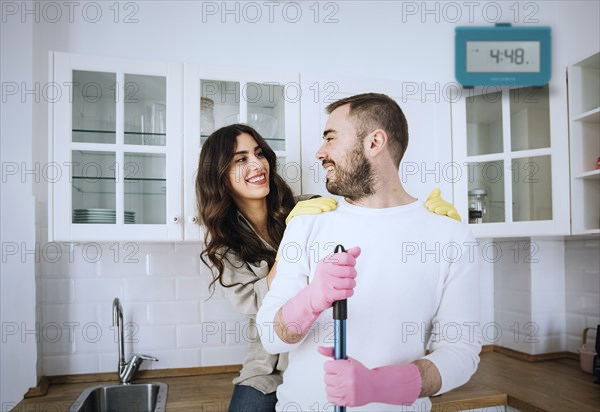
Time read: 4.48
